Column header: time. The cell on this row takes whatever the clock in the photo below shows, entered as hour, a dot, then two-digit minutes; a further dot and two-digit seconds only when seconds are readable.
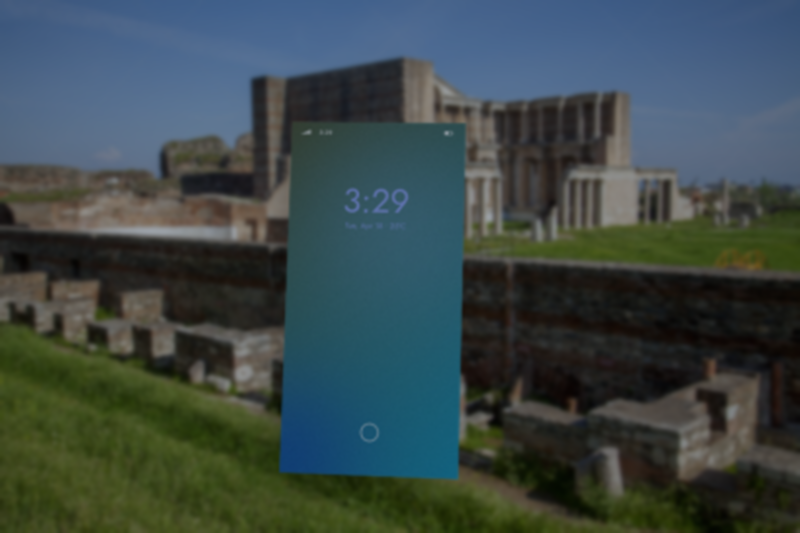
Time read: 3.29
